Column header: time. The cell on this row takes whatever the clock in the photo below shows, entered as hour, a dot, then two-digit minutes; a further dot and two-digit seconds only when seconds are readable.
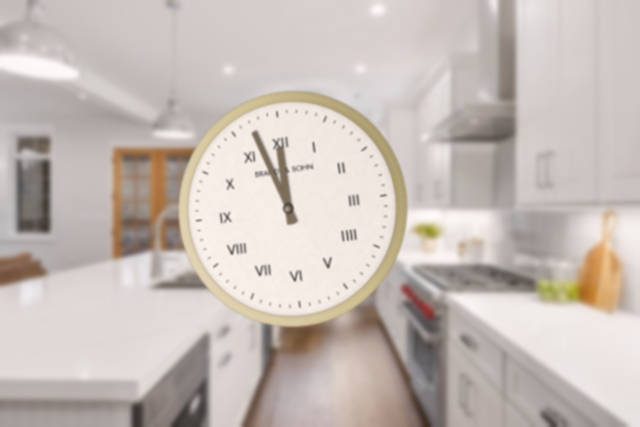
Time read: 11.57
